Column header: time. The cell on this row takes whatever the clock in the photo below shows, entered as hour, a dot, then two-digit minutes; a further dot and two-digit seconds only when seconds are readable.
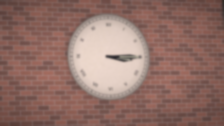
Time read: 3.15
